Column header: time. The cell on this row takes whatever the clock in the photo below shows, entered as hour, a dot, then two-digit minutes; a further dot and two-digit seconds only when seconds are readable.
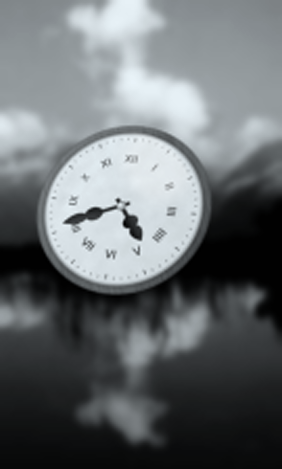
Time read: 4.41
